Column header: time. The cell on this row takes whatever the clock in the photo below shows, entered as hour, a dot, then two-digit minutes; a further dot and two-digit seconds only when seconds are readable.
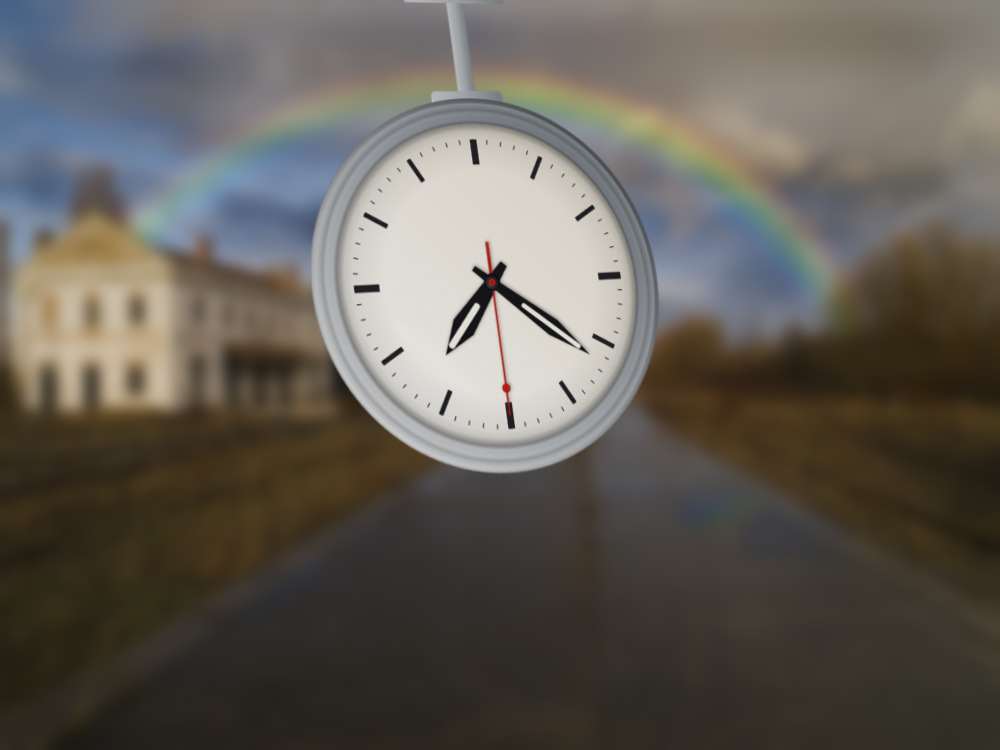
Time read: 7.21.30
